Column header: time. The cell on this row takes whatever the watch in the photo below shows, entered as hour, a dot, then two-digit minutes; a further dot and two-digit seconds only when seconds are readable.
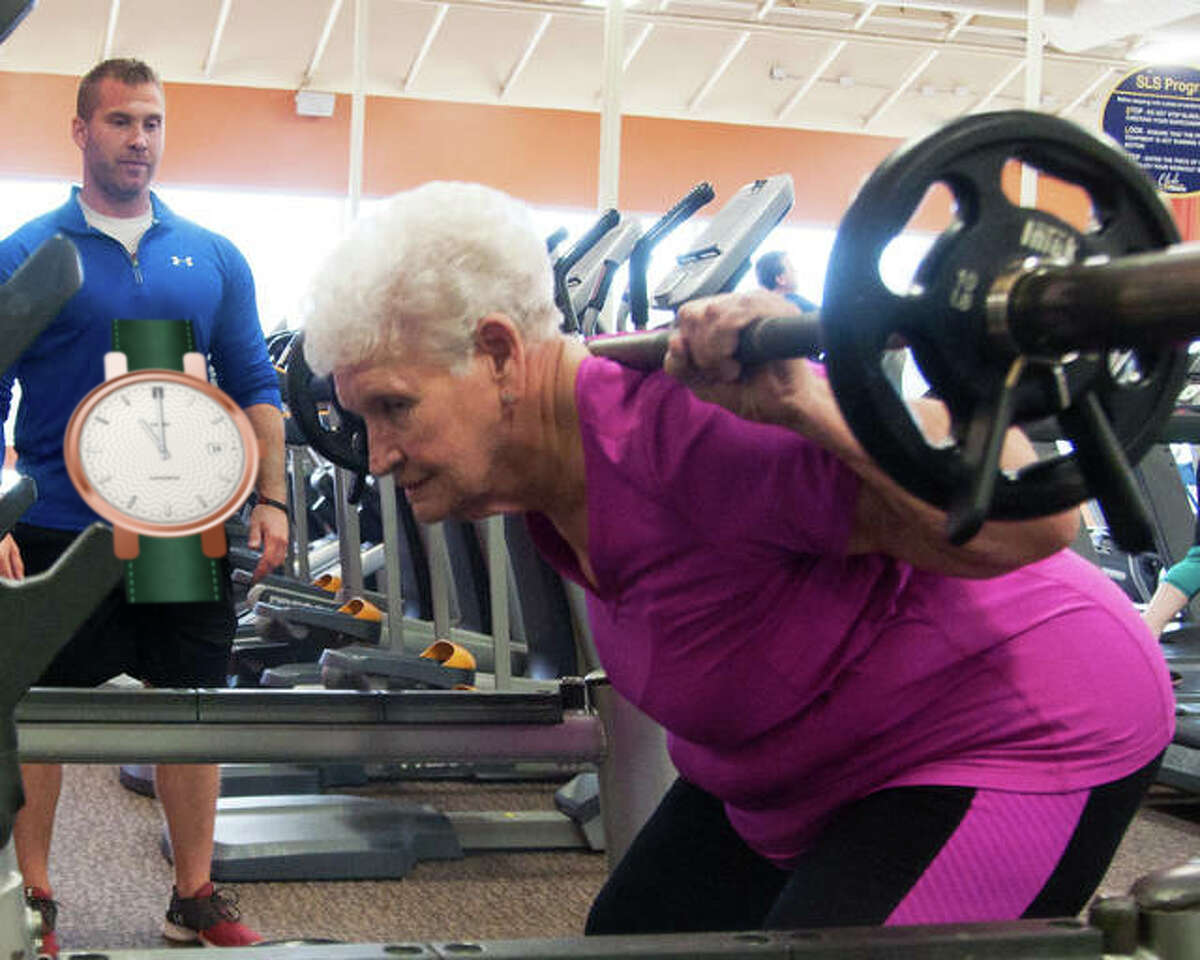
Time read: 11.00
